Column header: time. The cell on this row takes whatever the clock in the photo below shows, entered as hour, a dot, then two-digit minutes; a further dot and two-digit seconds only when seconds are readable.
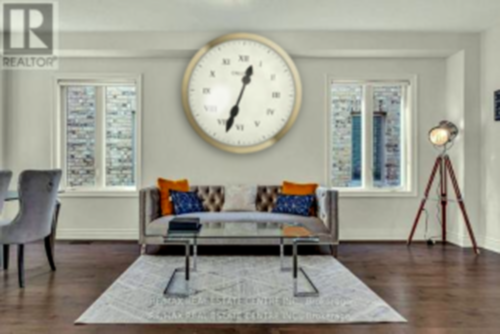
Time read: 12.33
